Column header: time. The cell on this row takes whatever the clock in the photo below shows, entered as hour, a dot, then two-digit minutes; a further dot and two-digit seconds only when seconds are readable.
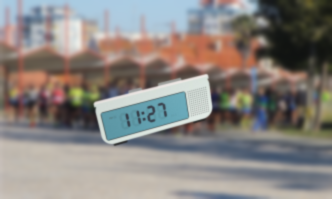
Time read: 11.27
